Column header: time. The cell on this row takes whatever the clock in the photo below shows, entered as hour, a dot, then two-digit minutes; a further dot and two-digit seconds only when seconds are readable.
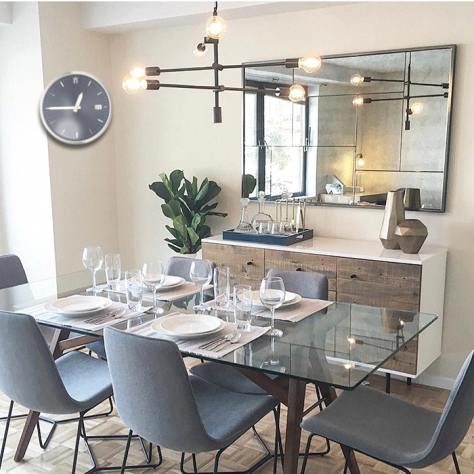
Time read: 12.45
